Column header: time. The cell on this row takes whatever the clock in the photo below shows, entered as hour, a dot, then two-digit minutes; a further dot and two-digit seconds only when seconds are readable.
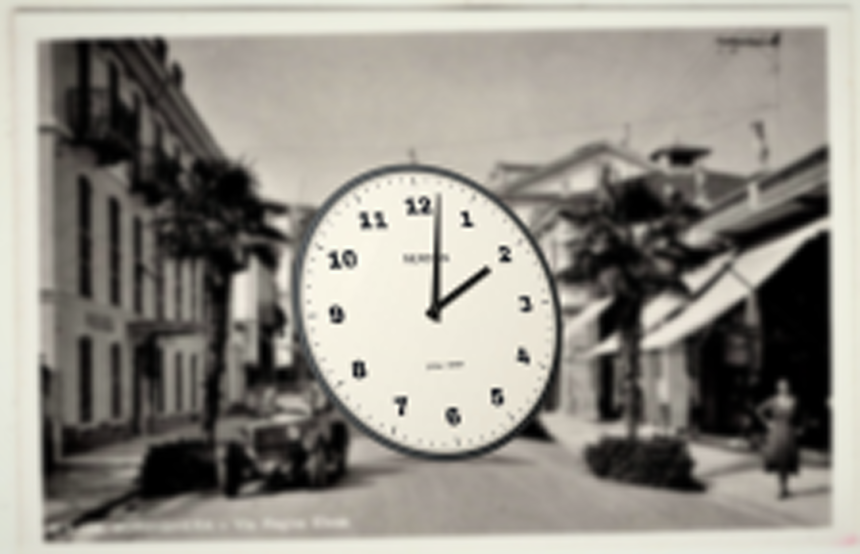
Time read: 2.02
